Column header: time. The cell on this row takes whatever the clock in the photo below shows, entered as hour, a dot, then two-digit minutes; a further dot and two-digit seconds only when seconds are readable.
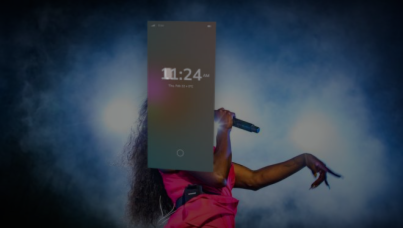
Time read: 11.24
